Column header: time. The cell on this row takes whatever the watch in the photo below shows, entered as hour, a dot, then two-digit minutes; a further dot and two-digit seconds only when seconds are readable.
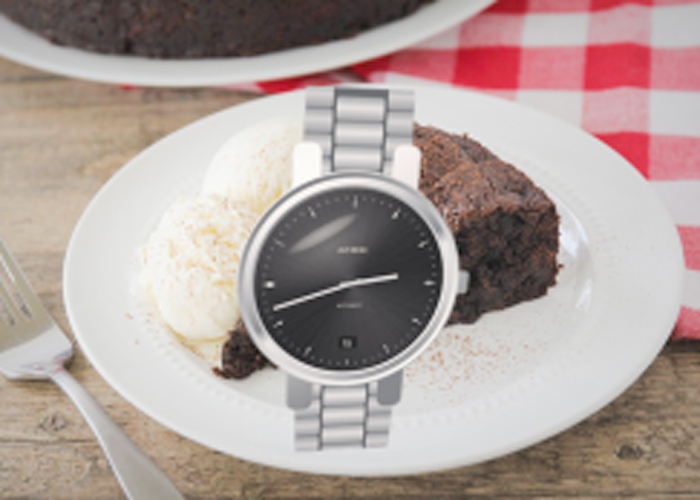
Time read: 2.42
